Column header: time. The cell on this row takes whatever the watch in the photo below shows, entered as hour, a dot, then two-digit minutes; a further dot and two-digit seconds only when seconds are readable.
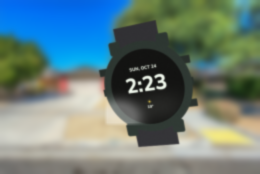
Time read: 2.23
